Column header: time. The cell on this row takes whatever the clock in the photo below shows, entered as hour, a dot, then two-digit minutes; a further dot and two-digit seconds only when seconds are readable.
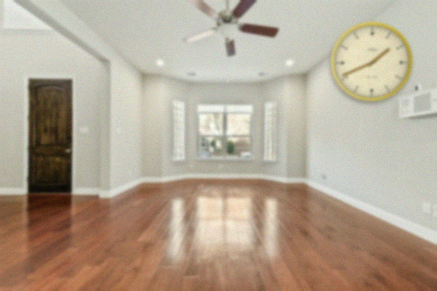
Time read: 1.41
